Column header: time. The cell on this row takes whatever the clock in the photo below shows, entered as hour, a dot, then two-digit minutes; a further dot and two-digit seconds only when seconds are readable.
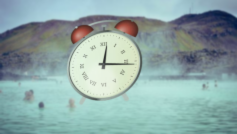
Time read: 12.16
